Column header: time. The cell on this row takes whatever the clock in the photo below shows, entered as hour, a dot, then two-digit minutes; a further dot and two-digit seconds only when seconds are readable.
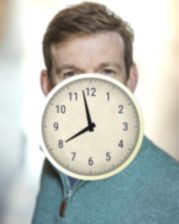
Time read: 7.58
